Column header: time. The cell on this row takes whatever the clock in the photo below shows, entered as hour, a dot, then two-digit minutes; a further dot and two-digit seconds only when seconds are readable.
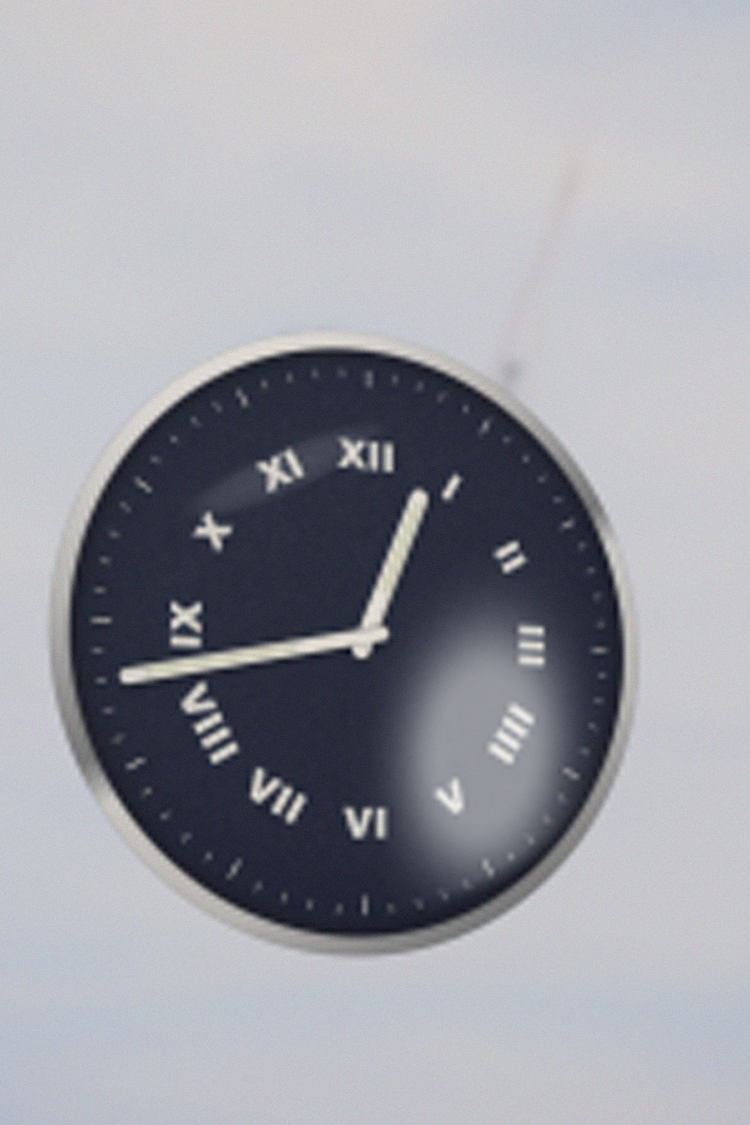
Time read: 12.43
